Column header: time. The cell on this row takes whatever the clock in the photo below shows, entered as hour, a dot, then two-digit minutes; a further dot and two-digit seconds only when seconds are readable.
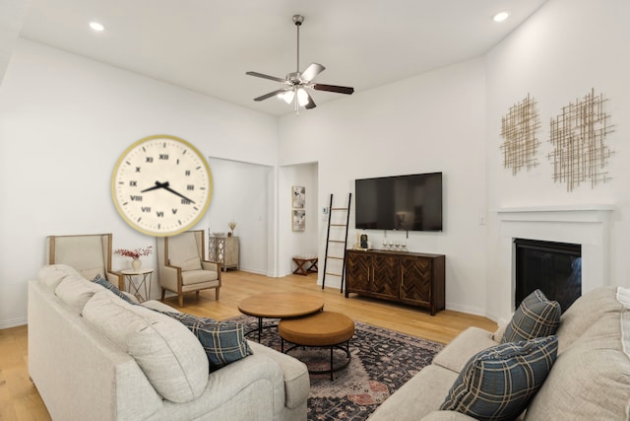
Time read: 8.19
